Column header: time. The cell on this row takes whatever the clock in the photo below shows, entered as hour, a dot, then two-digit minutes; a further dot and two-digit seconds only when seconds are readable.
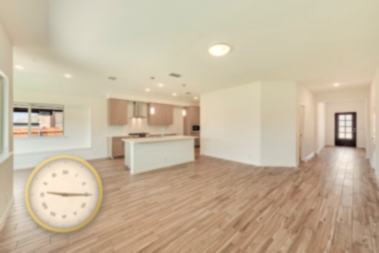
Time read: 9.15
